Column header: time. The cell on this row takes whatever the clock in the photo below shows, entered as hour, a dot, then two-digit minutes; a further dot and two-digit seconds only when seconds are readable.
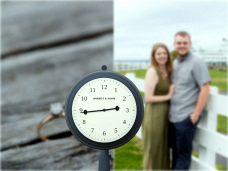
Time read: 2.44
